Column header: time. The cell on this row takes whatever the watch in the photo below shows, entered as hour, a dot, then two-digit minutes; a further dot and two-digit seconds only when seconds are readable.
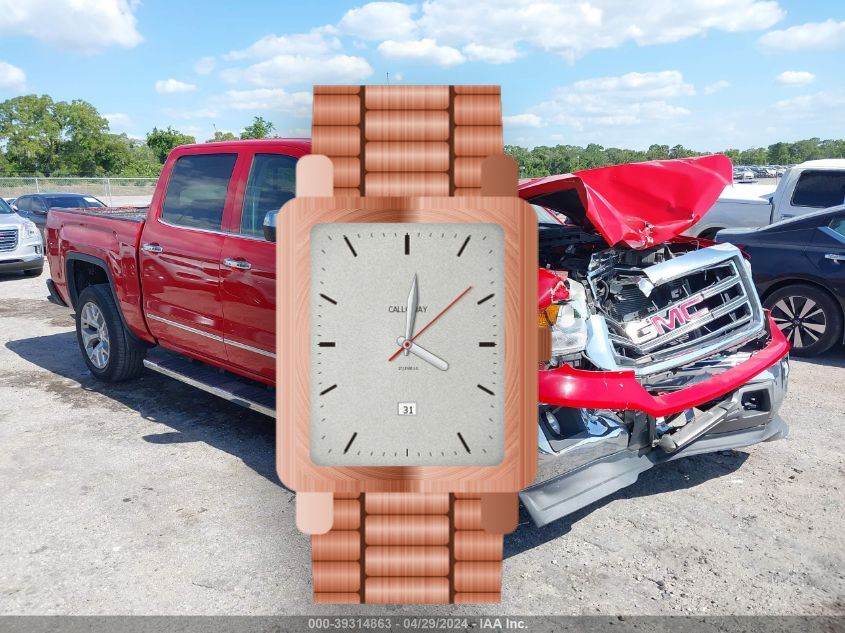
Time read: 4.01.08
